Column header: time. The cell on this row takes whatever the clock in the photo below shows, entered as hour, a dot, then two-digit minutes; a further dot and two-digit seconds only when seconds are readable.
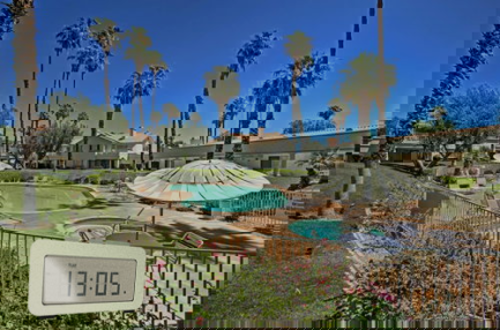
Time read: 13.05
